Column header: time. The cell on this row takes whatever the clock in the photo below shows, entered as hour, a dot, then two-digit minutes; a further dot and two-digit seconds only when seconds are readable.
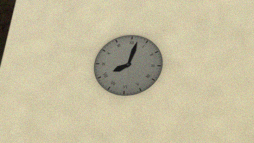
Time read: 8.02
